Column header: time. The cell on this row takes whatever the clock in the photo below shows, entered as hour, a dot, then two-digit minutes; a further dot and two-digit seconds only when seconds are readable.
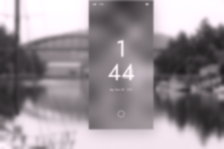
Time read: 1.44
